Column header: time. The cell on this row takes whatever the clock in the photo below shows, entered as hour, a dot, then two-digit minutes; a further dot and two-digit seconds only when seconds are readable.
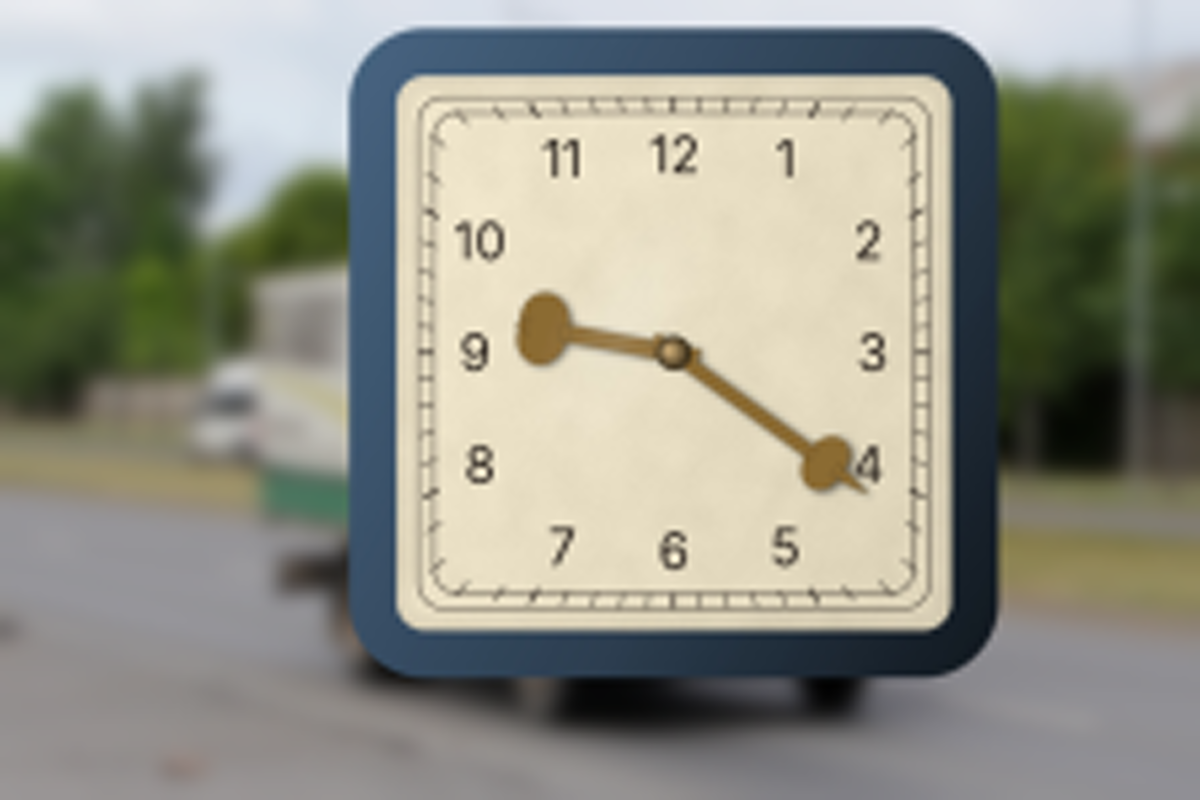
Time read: 9.21
